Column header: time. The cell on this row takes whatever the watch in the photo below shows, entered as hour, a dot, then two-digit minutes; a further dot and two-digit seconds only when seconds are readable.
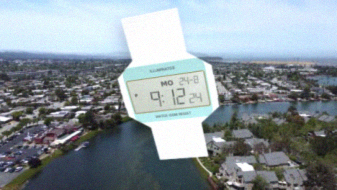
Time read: 9.12.24
